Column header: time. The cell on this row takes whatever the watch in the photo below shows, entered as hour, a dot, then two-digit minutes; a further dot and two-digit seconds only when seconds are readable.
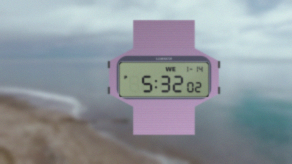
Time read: 5.32.02
